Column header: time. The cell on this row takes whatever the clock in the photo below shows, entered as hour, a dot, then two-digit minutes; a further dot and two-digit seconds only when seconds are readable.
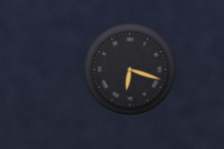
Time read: 6.18
